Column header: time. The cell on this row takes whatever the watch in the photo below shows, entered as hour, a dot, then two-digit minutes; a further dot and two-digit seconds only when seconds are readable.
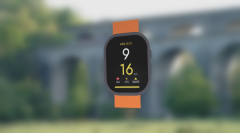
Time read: 9.16
